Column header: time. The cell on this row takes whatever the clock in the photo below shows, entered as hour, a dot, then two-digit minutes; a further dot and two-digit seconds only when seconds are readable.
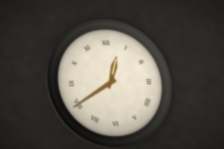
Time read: 12.40
